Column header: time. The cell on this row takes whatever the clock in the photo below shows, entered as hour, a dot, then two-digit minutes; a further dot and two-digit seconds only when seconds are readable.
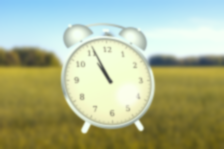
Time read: 10.56
